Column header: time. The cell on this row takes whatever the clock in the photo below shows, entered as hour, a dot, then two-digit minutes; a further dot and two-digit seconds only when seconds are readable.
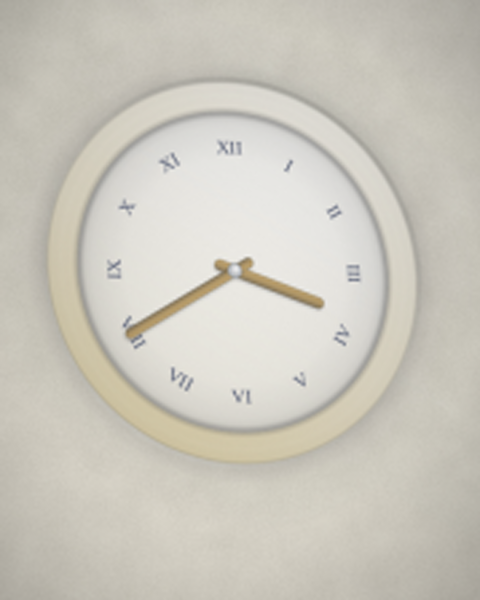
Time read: 3.40
